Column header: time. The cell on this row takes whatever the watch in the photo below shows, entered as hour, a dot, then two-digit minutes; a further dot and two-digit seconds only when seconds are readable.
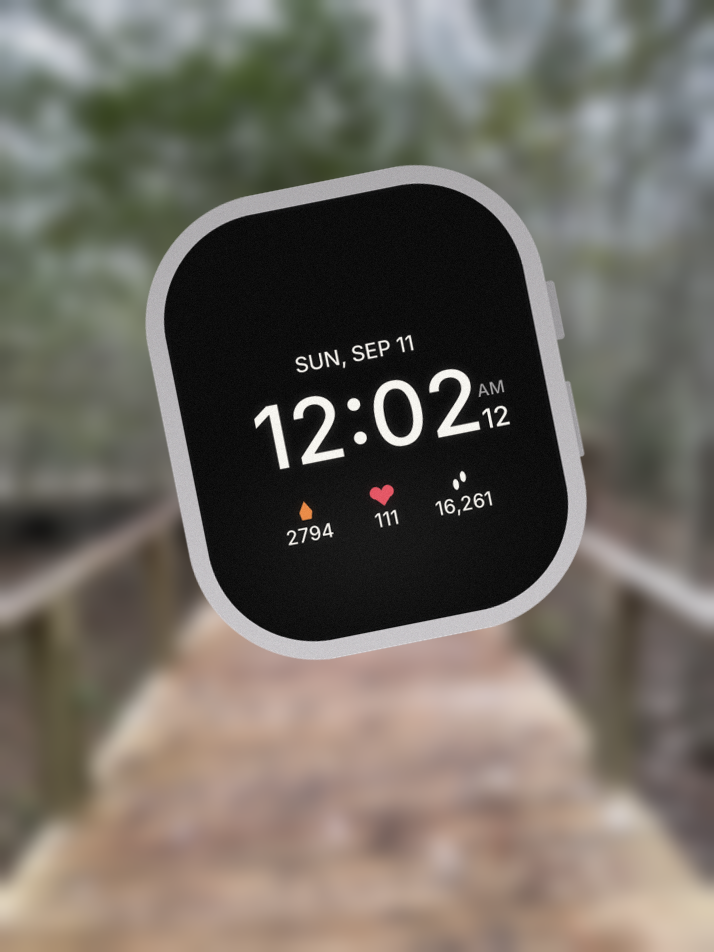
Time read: 12.02.12
